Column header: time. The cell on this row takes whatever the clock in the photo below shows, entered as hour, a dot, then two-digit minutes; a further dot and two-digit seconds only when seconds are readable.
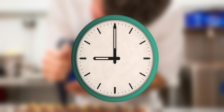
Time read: 9.00
